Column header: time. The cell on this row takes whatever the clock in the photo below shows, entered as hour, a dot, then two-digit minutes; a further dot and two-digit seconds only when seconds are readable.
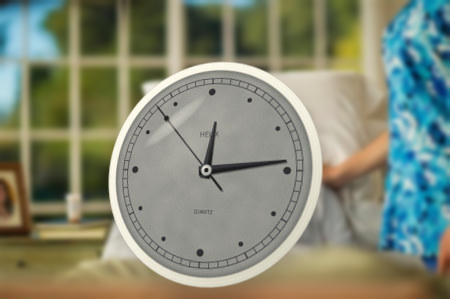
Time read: 12.13.53
